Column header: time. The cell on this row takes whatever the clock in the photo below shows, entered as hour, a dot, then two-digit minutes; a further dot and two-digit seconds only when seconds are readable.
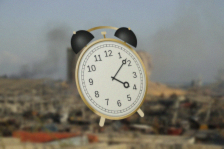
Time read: 4.08
